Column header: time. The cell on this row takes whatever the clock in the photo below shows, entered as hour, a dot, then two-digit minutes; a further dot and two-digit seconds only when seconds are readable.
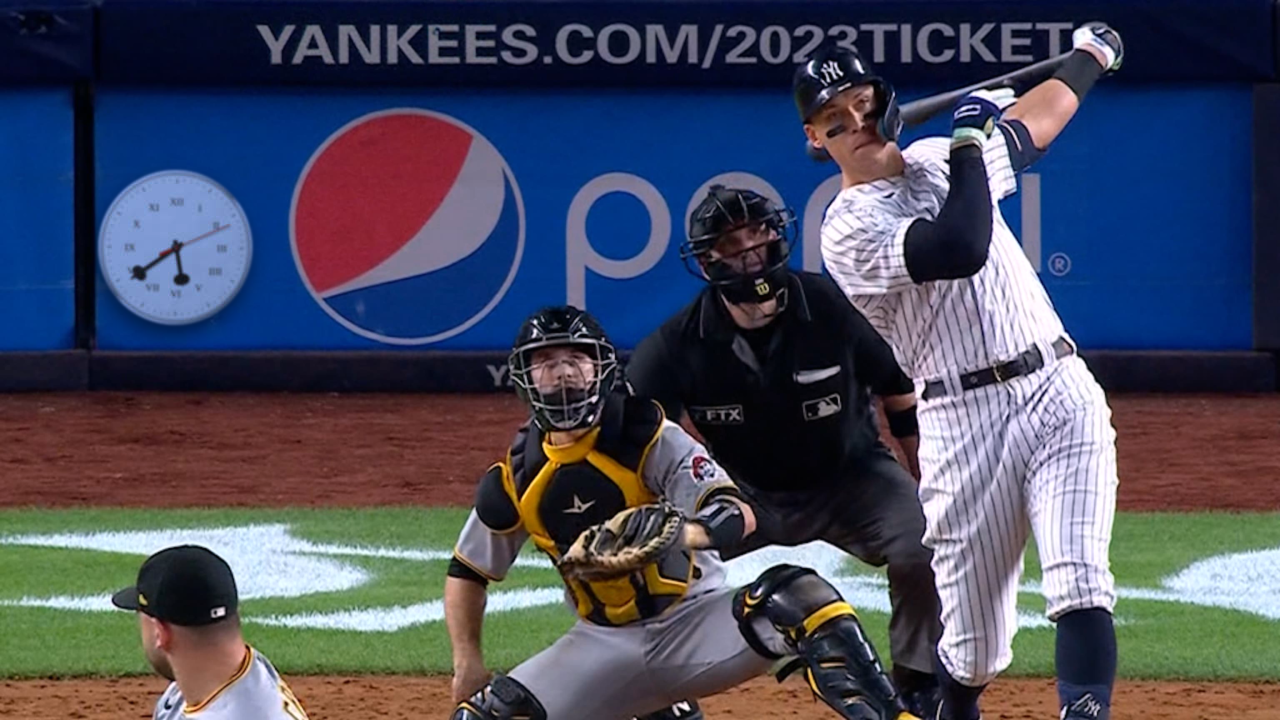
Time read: 5.39.11
